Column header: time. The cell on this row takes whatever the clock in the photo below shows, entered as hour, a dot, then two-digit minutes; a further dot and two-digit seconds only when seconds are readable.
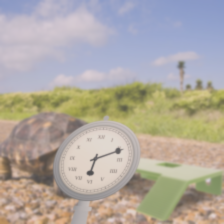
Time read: 6.11
